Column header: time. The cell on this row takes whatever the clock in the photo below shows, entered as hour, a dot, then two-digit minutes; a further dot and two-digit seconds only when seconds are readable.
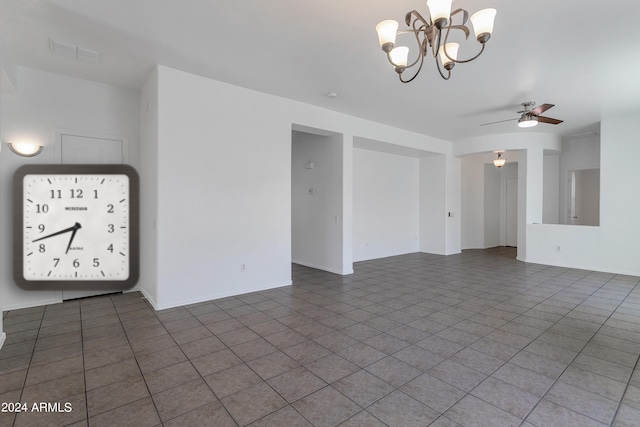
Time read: 6.42
